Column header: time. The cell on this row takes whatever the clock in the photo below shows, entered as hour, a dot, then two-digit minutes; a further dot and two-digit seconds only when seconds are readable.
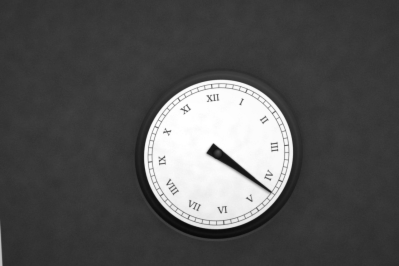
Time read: 4.22
